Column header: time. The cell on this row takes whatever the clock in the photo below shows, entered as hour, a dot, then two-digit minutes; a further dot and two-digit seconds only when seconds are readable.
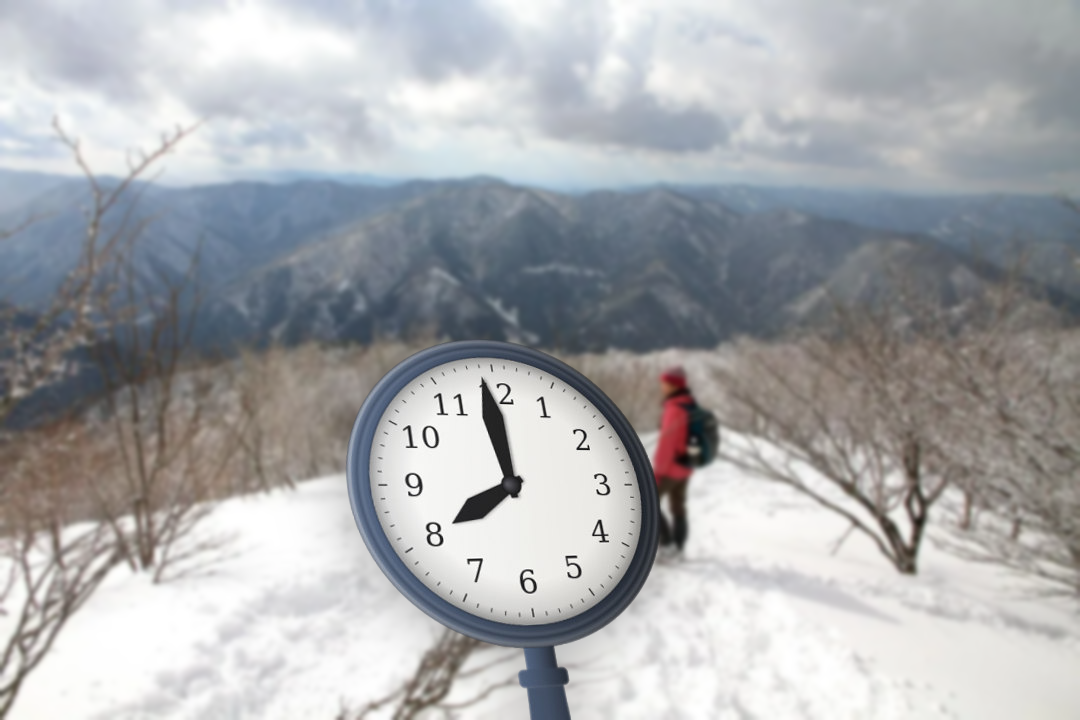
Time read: 7.59
